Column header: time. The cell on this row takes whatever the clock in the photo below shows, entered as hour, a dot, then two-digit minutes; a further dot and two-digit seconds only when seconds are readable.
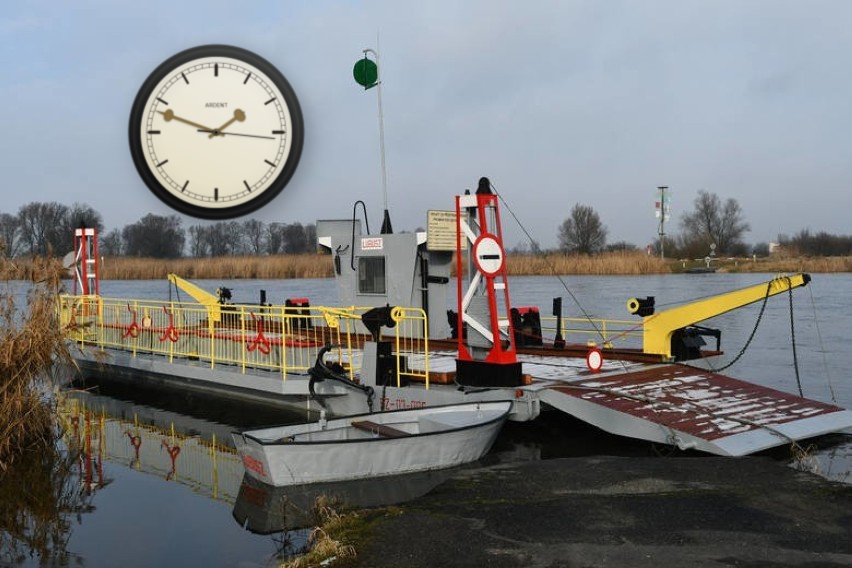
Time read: 1.48.16
